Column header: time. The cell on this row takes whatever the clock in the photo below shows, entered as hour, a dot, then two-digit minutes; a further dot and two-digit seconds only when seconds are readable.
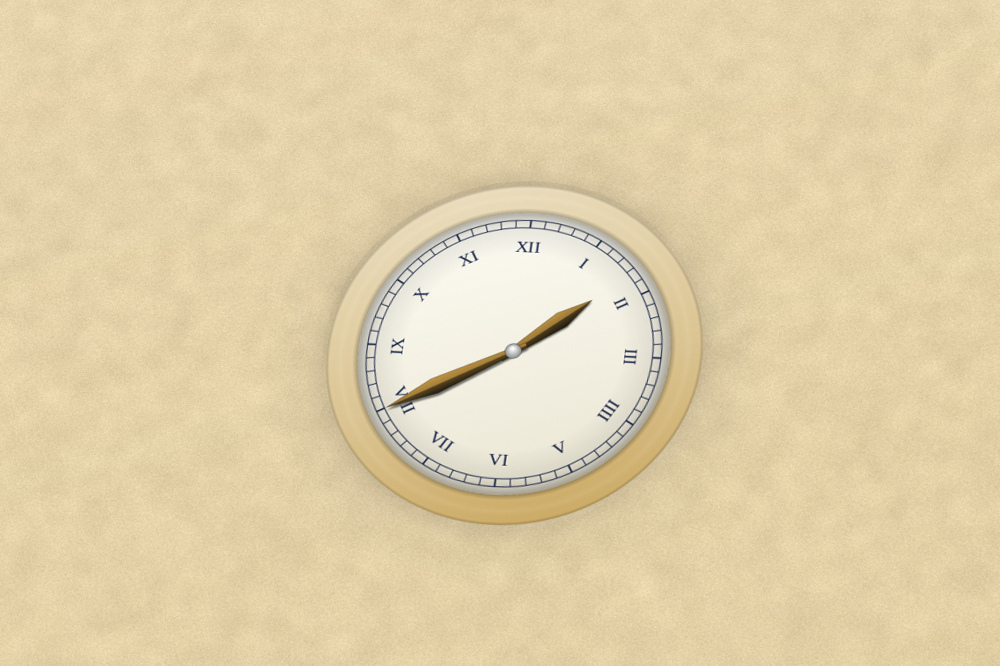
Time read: 1.40
